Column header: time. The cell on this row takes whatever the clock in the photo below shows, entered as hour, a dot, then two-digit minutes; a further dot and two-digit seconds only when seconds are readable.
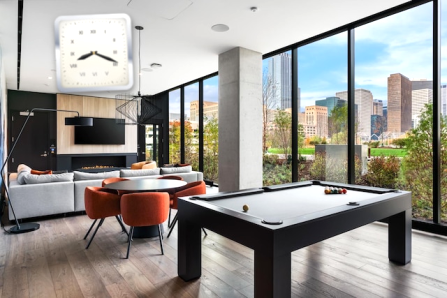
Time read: 8.19
